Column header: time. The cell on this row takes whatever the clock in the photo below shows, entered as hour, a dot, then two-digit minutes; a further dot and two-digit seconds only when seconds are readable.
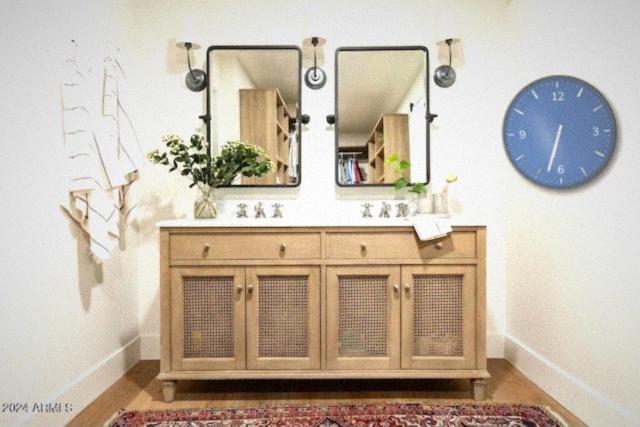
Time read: 6.33
